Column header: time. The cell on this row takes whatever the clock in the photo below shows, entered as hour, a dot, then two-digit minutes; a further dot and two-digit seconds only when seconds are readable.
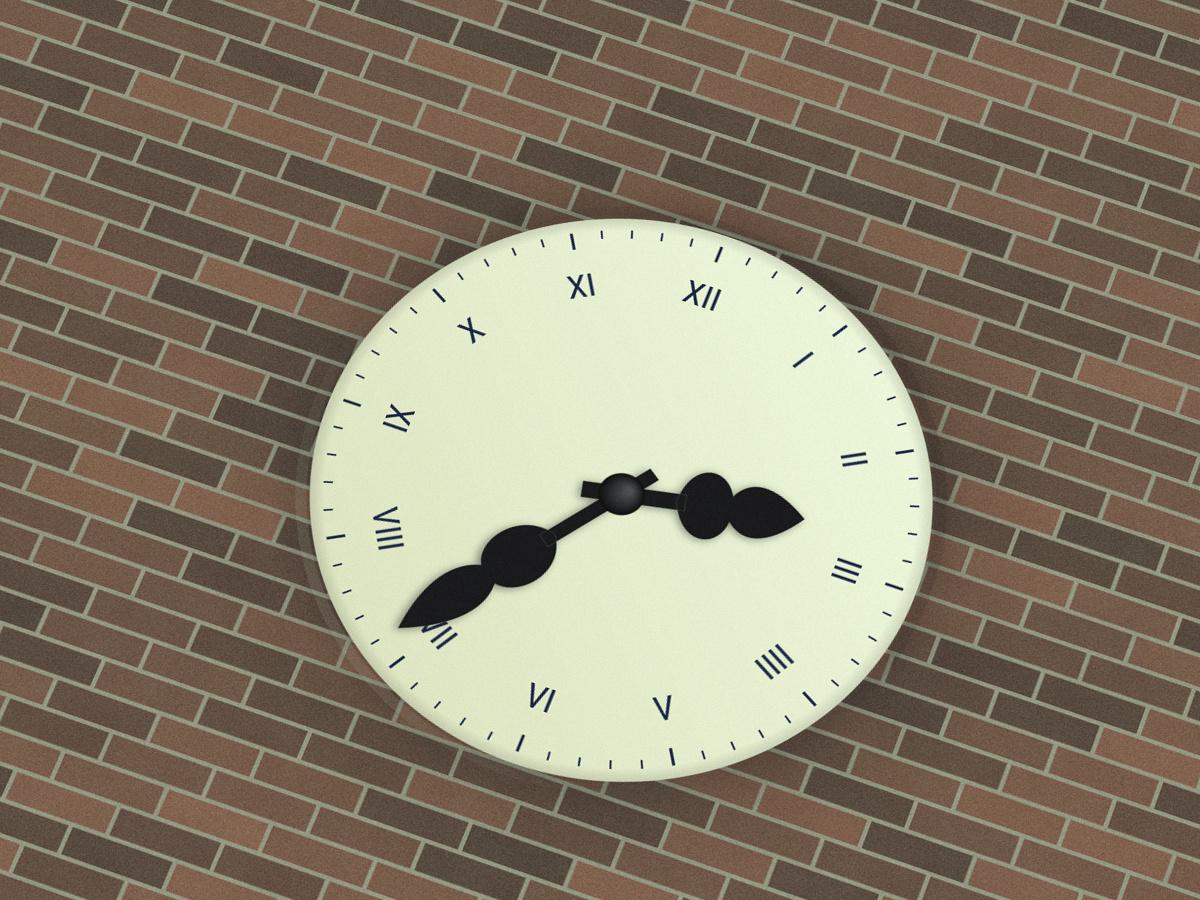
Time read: 2.36
